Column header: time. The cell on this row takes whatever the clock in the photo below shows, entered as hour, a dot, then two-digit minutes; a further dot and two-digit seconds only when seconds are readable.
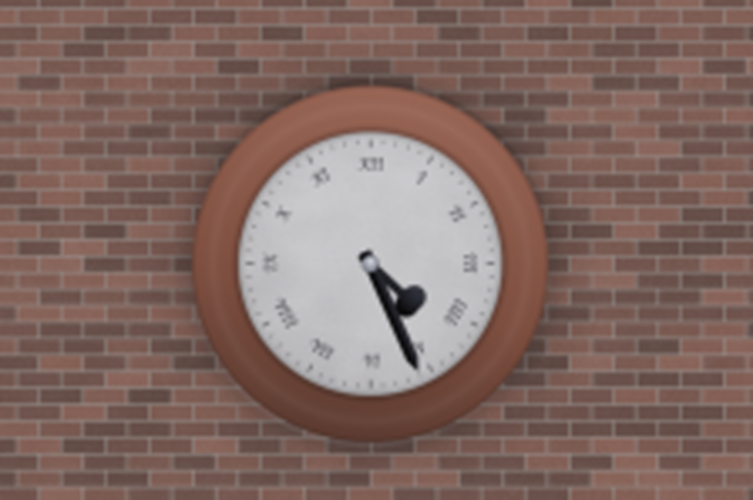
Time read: 4.26
